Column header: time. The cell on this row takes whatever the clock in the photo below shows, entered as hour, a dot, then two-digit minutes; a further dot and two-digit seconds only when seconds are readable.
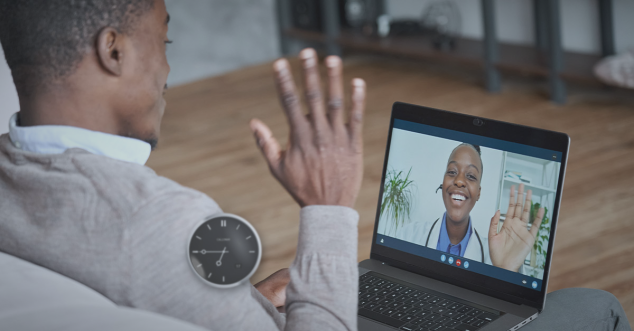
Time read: 6.45
